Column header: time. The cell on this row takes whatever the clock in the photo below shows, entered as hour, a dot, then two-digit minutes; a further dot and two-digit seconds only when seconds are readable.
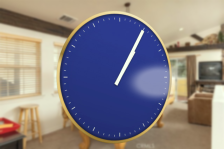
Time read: 1.05
